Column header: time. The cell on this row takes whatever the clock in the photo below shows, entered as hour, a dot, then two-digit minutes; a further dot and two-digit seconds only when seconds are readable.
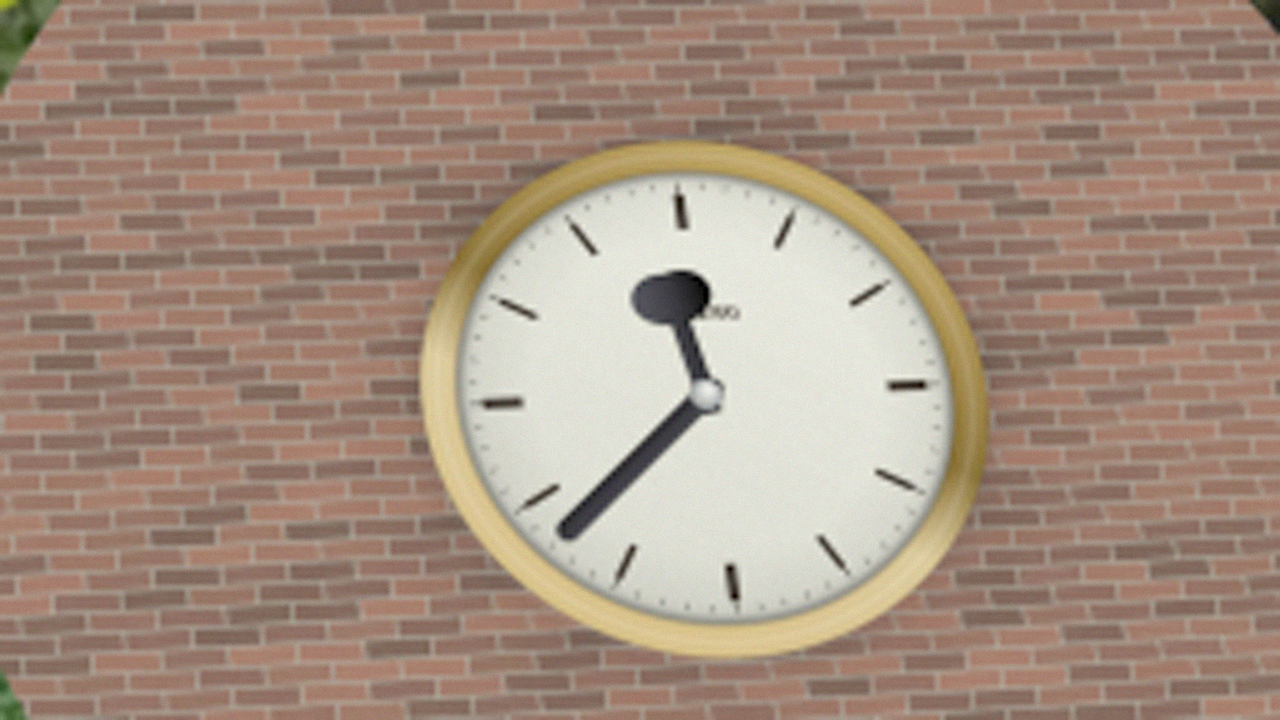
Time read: 11.38
